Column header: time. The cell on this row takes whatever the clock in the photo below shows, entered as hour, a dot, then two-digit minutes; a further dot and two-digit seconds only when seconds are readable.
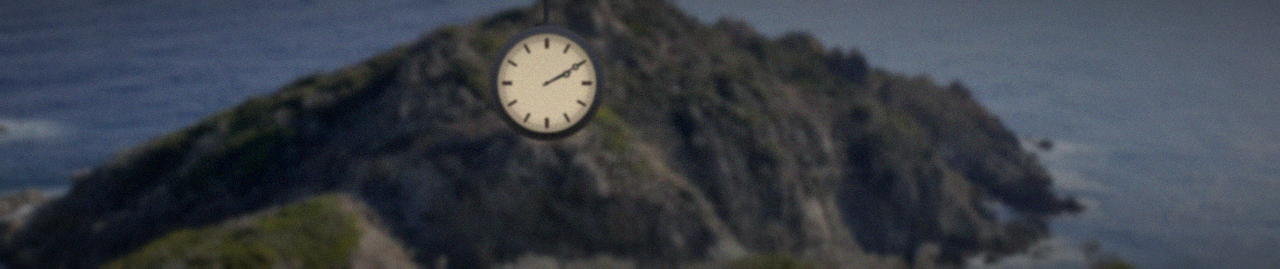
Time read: 2.10
